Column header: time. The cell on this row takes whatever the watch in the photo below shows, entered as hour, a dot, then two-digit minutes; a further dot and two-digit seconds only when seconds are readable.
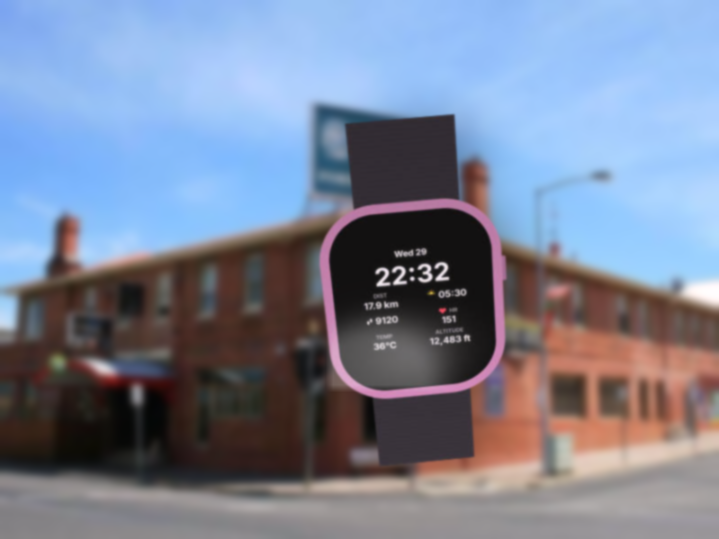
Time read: 22.32
